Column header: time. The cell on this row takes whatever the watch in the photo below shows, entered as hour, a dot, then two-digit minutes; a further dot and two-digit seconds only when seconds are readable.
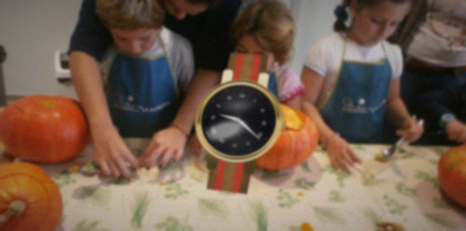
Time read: 9.21
